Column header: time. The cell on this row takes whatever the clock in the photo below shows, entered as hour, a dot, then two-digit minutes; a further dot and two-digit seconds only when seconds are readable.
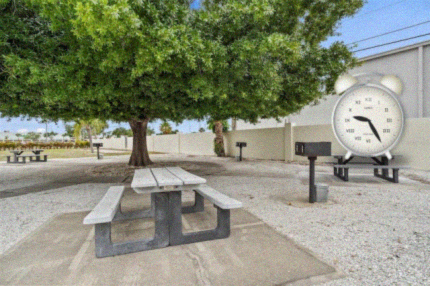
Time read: 9.25
